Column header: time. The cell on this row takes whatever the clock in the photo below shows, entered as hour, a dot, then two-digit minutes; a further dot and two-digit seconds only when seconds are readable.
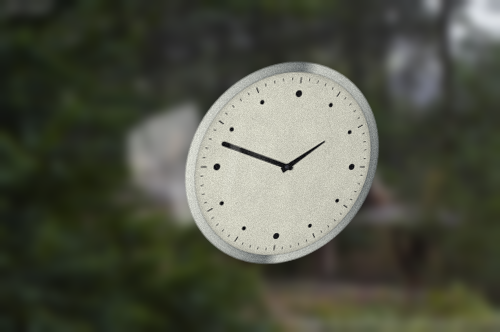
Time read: 1.48
